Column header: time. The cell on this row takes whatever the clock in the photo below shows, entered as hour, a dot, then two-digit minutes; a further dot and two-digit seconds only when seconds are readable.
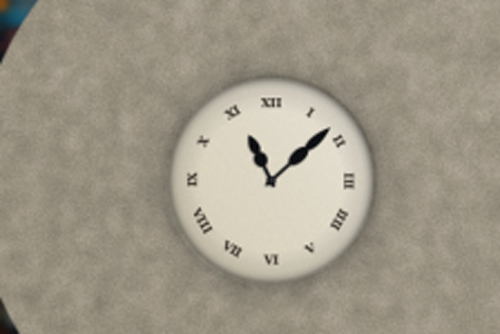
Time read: 11.08
